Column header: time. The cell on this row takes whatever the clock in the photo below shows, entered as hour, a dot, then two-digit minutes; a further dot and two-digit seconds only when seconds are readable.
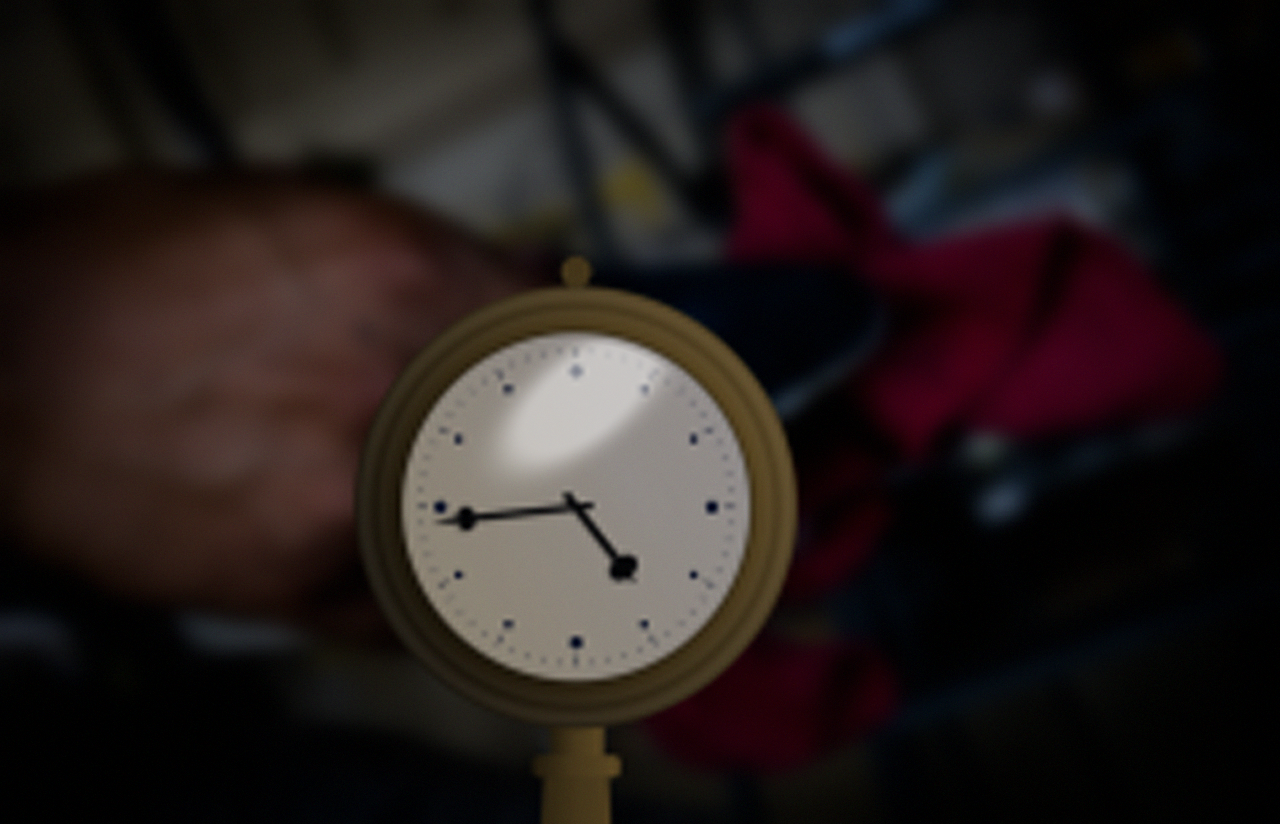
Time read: 4.44
